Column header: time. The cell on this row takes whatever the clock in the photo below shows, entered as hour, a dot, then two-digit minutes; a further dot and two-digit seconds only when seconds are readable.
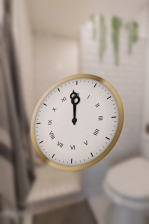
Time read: 11.59
